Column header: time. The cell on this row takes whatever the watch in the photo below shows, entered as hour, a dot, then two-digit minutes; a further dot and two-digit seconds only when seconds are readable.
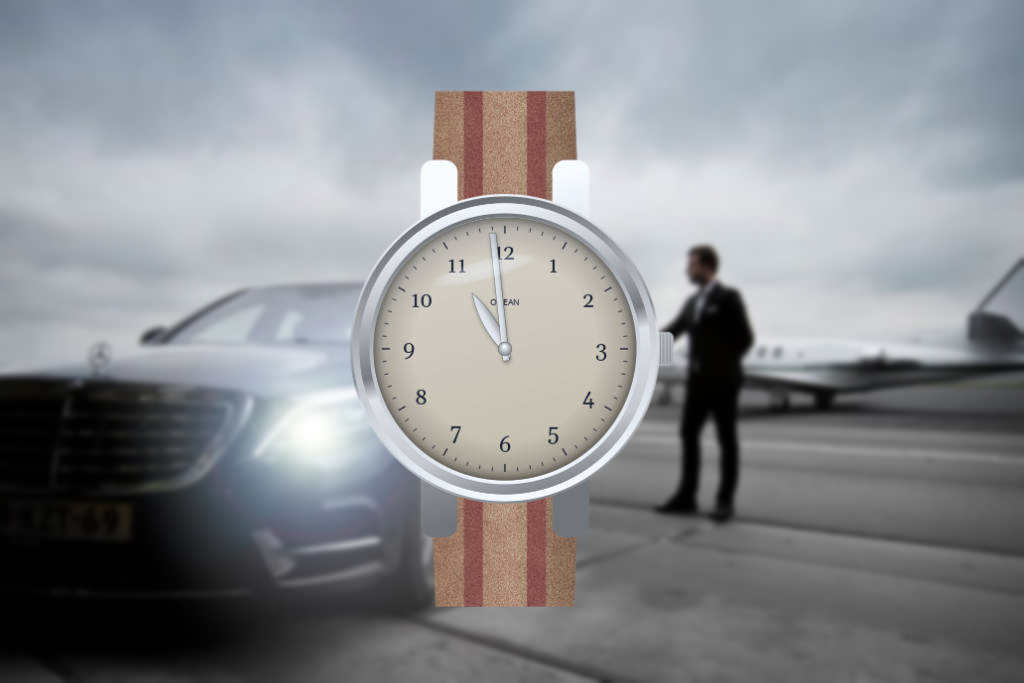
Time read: 10.59
